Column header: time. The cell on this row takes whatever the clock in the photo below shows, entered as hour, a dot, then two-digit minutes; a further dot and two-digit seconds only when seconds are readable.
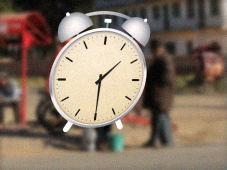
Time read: 1.30
